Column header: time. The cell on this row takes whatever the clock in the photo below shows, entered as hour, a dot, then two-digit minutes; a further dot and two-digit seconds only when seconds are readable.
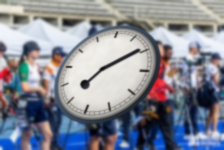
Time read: 7.09
